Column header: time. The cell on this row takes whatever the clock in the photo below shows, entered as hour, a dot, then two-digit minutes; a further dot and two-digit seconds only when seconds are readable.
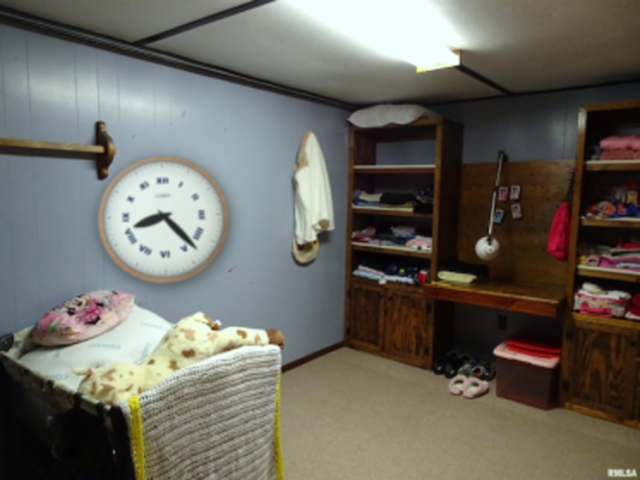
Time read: 8.23
